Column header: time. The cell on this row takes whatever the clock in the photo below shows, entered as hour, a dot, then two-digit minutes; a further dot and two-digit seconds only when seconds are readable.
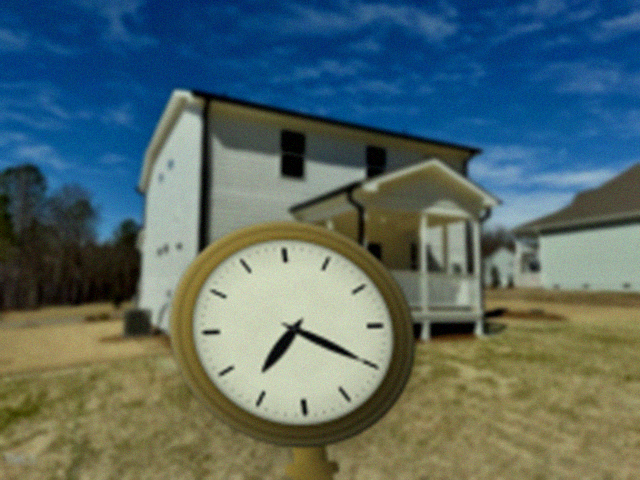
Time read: 7.20
